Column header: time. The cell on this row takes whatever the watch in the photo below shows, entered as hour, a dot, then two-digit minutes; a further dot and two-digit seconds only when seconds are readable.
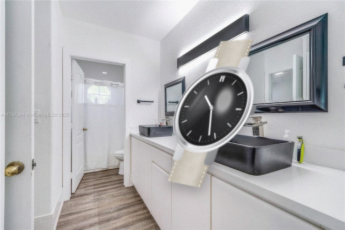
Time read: 10.27
